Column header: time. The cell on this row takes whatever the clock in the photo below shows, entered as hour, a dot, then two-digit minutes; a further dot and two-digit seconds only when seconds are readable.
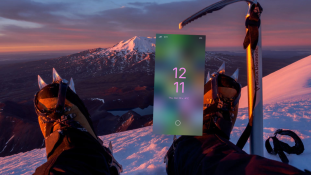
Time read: 12.11
